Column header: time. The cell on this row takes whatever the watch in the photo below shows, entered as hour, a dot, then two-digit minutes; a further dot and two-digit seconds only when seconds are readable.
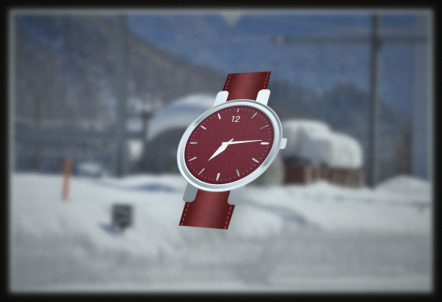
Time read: 7.14
